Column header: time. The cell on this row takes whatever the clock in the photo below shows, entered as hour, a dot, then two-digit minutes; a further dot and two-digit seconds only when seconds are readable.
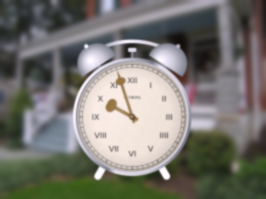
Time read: 9.57
